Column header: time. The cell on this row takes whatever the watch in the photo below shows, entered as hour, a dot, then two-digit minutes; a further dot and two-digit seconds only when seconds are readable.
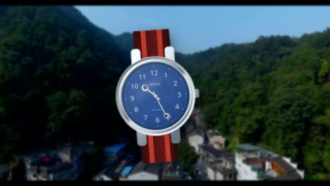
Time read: 10.26
